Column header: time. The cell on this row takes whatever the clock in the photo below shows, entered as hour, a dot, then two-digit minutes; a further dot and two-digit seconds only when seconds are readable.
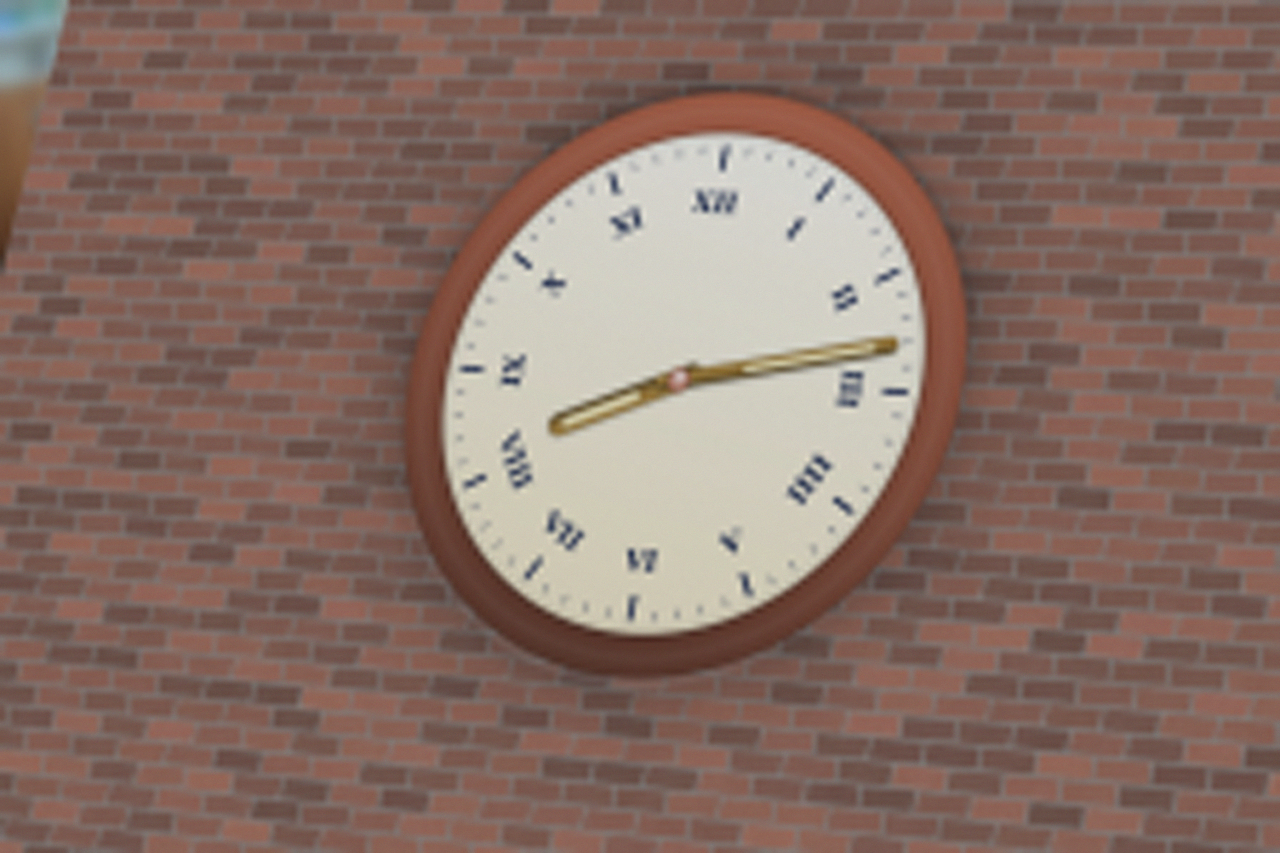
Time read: 8.13
